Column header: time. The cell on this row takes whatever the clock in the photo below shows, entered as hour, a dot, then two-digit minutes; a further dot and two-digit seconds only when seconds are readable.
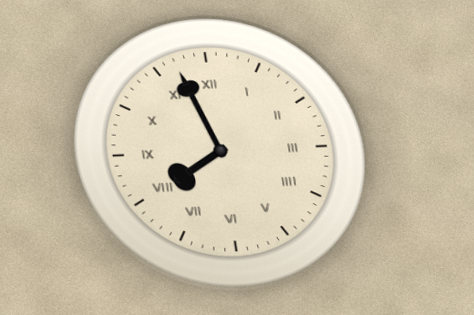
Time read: 7.57
